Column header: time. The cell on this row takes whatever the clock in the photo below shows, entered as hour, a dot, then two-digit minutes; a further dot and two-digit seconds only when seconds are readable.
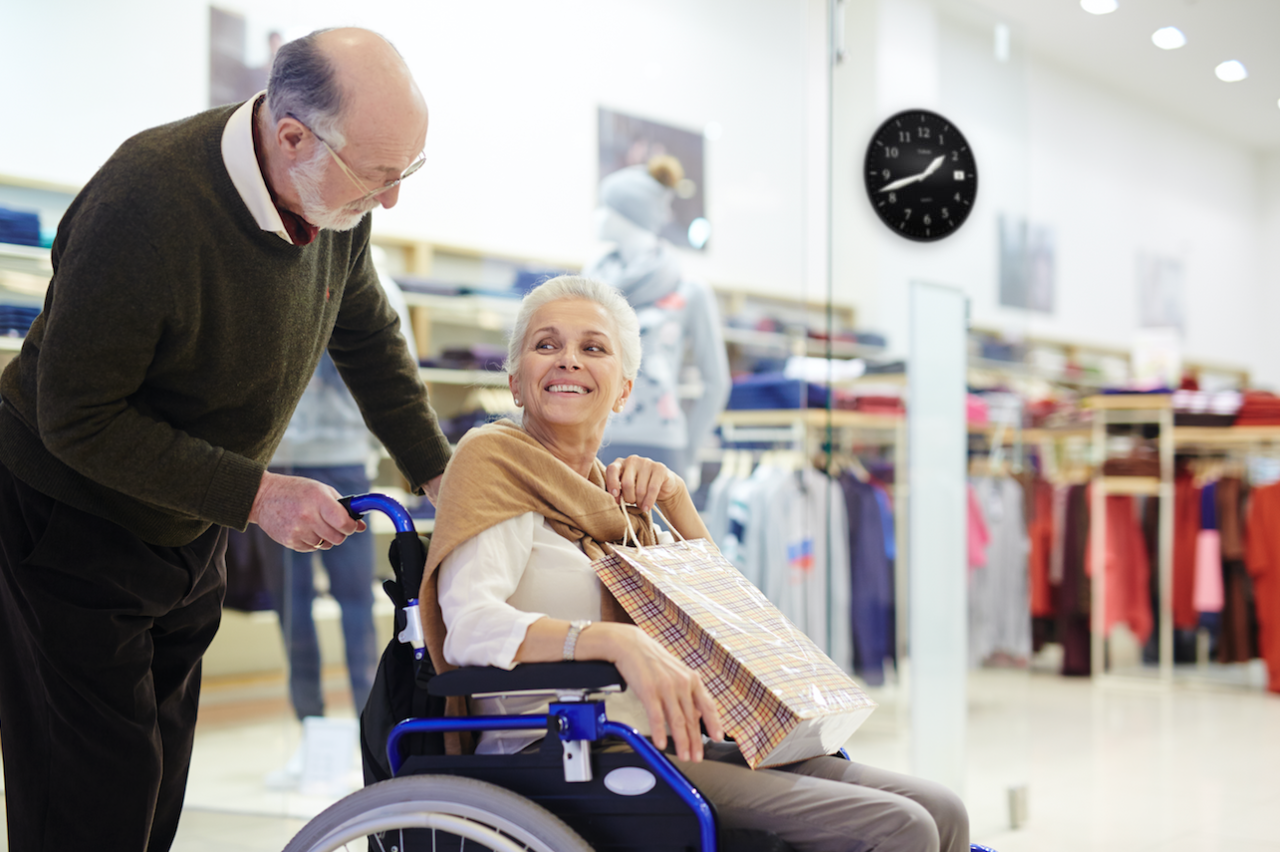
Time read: 1.42
